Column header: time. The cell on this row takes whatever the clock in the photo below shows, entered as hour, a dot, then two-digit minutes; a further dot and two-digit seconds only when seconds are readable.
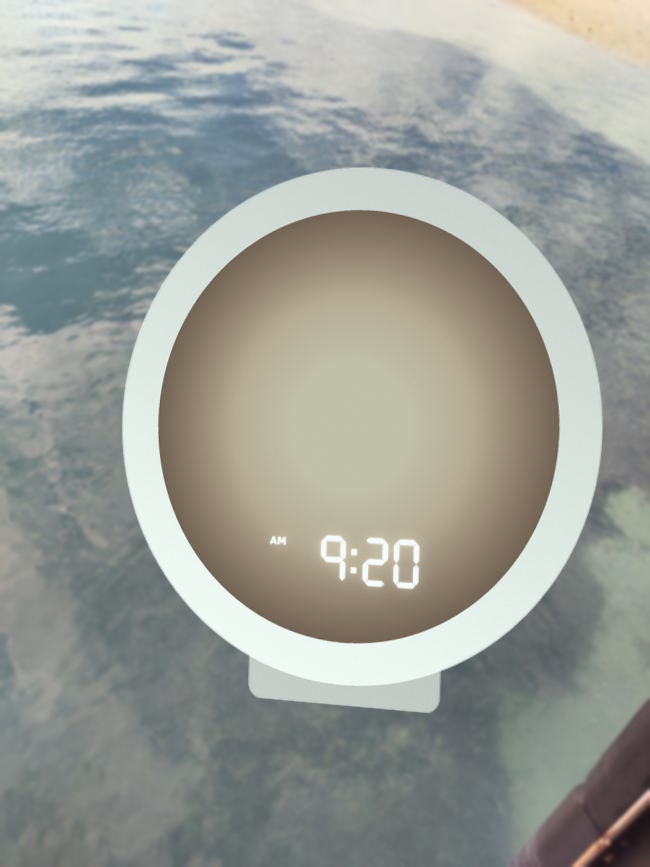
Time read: 9.20
